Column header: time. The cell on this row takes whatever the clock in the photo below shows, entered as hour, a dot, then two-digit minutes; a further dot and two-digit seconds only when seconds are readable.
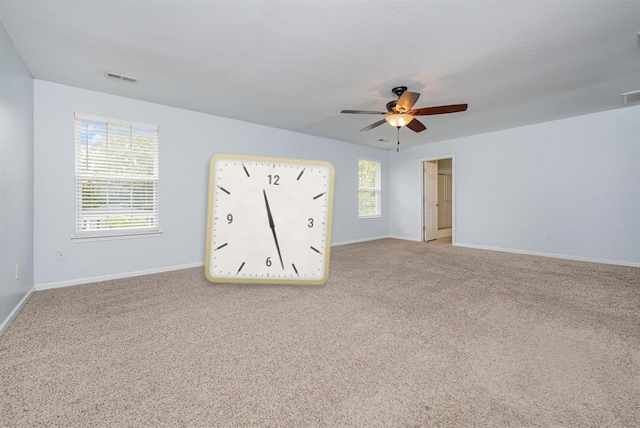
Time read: 11.27
